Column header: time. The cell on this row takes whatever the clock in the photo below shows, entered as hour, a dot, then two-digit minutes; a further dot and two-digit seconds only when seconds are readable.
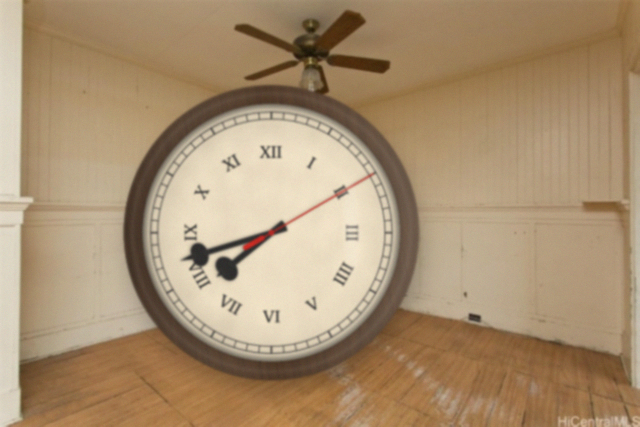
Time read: 7.42.10
